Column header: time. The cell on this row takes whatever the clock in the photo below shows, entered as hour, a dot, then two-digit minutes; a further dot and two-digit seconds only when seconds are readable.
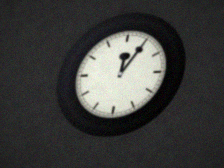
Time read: 12.05
